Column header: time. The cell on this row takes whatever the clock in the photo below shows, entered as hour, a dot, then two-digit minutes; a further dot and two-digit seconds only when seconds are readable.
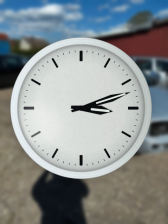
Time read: 3.12
